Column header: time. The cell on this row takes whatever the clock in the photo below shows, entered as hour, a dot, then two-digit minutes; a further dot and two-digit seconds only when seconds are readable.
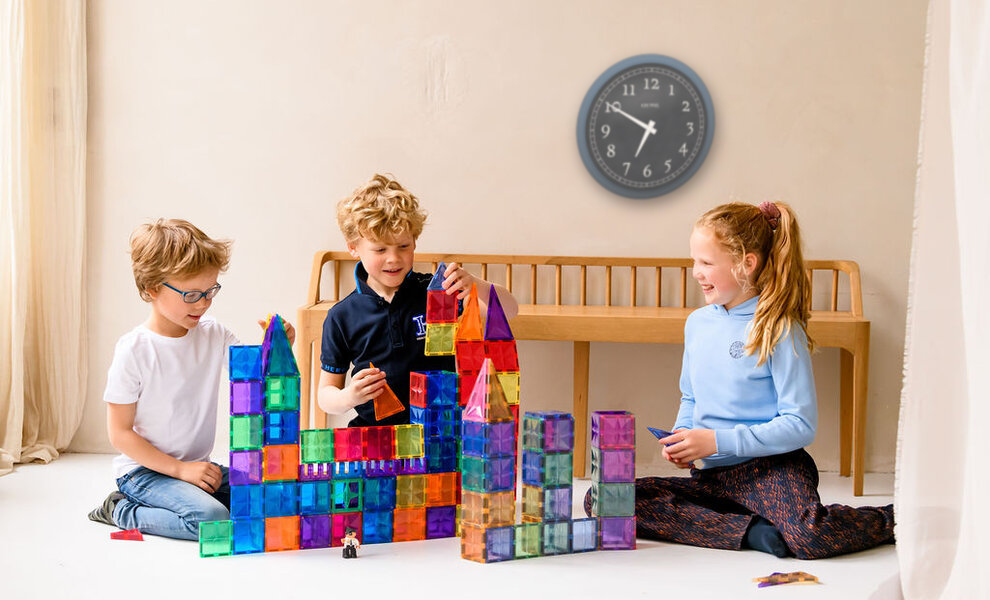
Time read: 6.50
